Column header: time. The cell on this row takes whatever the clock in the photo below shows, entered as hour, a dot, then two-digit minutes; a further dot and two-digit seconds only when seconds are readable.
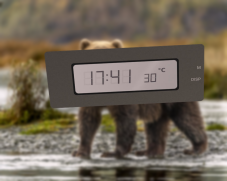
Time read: 17.41
